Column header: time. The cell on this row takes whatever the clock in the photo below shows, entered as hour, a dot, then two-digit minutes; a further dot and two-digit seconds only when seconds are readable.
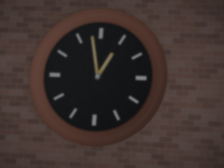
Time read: 12.58
